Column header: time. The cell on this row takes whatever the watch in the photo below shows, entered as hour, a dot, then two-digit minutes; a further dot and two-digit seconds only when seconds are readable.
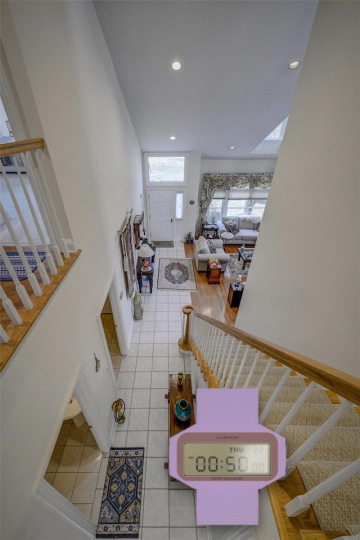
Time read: 0.50.00
